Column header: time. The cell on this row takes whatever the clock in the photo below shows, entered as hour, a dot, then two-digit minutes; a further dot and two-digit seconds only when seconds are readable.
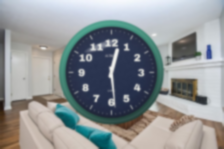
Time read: 12.29
